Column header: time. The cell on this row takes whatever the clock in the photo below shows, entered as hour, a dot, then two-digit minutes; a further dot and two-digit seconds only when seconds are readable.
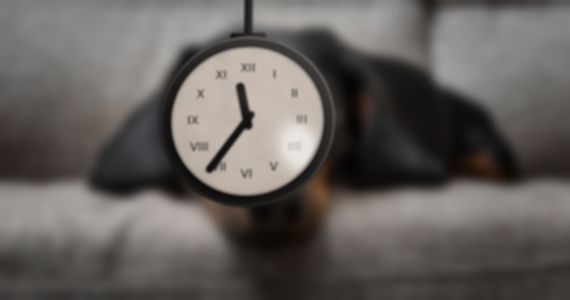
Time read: 11.36
